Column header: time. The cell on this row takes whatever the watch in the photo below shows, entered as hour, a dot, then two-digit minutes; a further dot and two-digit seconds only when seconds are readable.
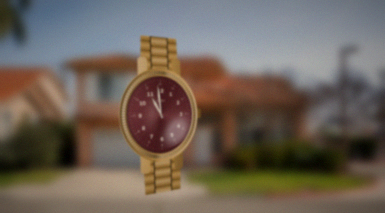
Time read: 10.59
